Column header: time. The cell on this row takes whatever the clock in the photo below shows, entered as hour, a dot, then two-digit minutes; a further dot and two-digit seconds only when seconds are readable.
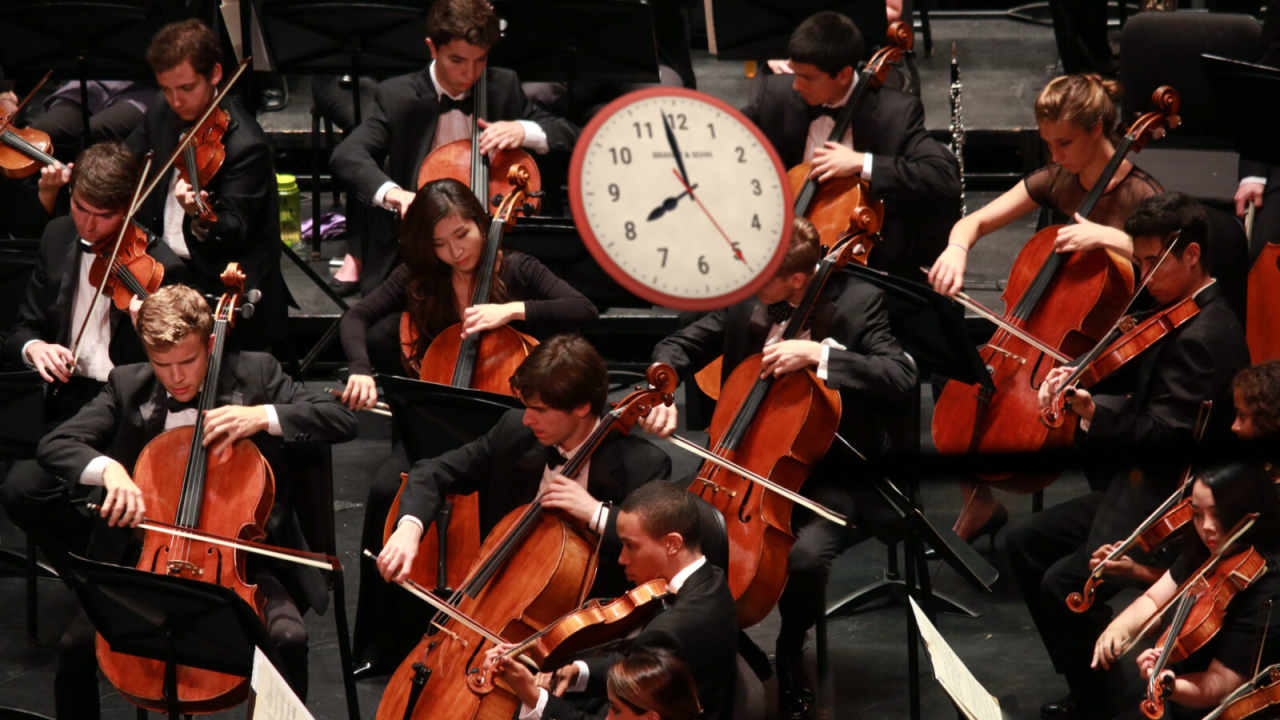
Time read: 7.58.25
